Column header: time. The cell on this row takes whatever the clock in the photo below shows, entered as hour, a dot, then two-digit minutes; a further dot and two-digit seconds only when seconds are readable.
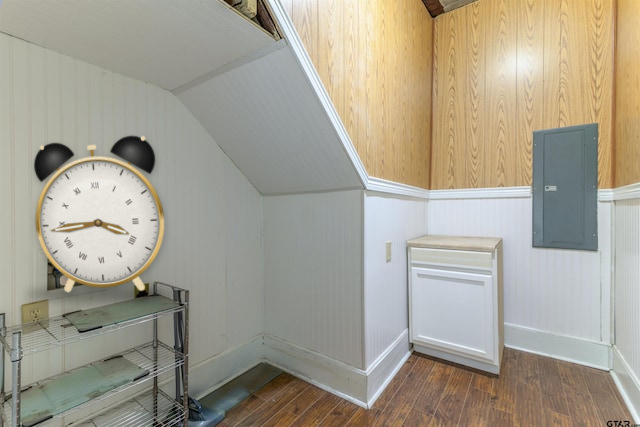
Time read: 3.44
